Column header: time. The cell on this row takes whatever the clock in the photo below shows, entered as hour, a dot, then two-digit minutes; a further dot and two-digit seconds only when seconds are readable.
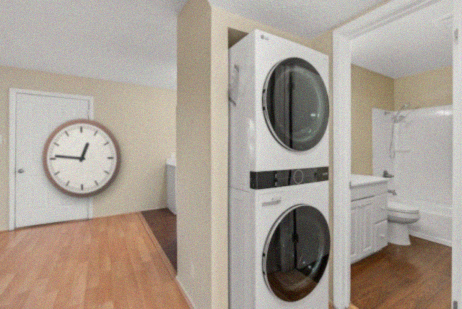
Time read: 12.46
